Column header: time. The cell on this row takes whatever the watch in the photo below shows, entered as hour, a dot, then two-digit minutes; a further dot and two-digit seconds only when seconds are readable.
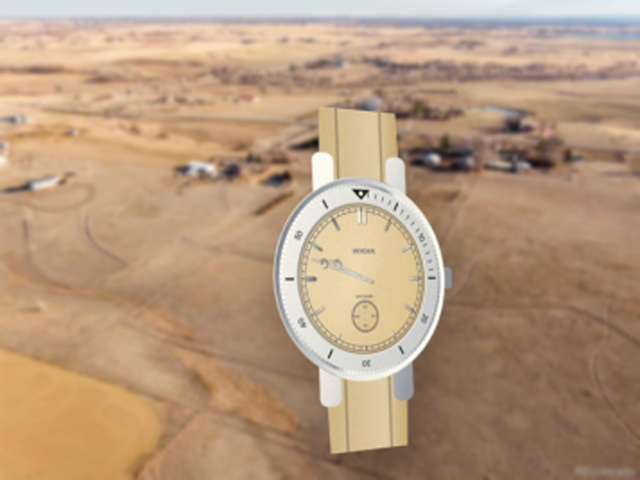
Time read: 9.48
